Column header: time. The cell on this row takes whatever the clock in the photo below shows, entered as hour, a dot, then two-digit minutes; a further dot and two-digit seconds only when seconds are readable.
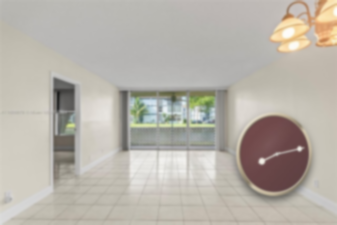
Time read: 8.13
